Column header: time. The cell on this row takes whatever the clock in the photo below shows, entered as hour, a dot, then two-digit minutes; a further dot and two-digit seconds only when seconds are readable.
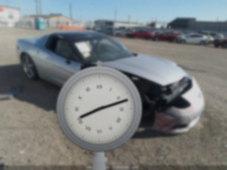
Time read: 8.12
